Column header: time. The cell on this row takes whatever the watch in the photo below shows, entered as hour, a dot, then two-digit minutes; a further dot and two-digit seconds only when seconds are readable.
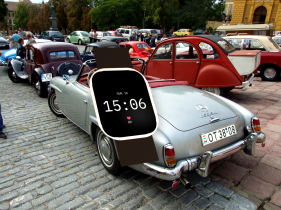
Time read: 15.06
